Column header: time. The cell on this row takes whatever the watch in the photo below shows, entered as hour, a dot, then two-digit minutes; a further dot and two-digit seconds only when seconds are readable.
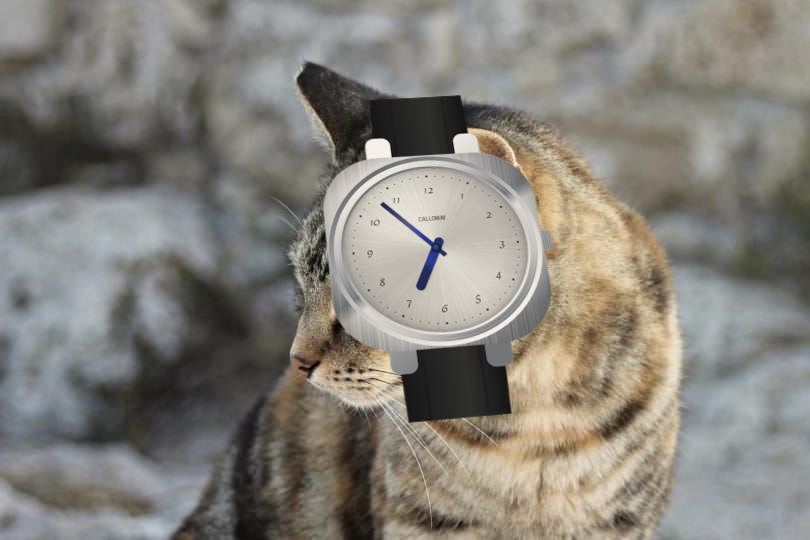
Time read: 6.53
